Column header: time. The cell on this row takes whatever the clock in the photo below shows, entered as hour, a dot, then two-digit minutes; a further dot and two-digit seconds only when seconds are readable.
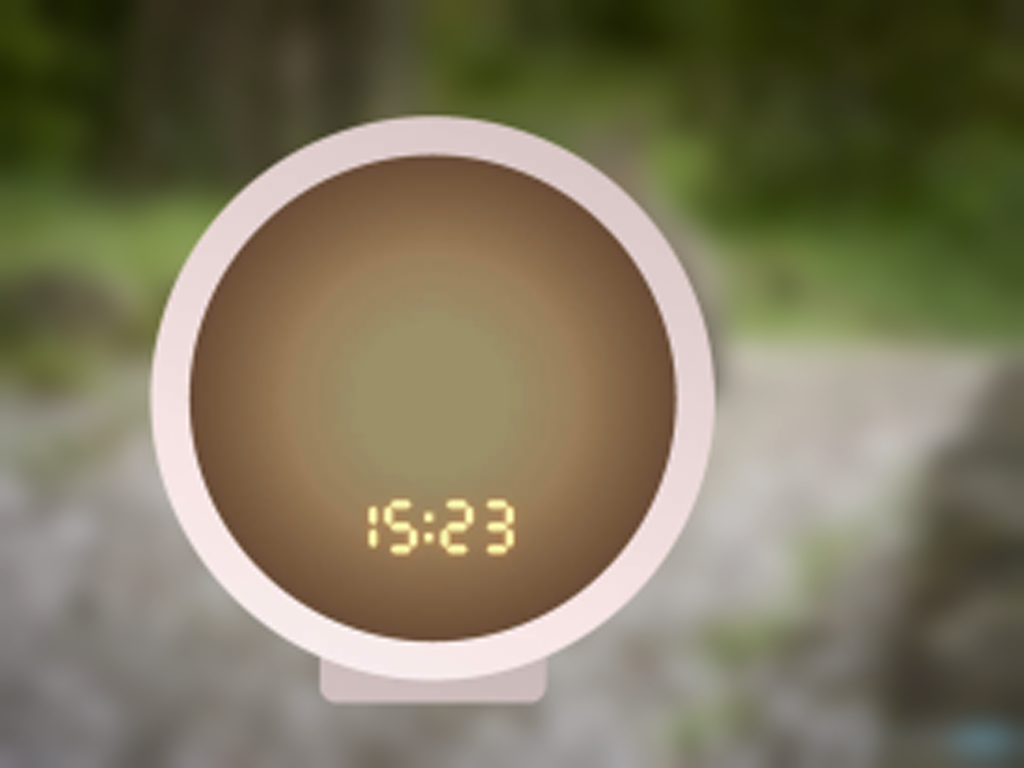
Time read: 15.23
